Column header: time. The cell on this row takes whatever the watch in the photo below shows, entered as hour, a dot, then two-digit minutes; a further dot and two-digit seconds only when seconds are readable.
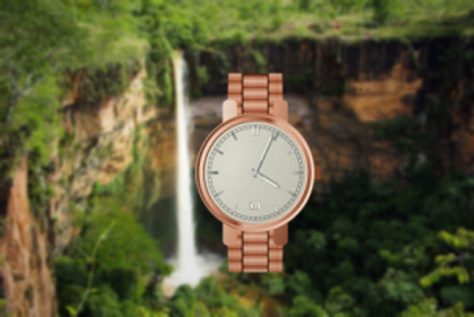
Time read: 4.04
